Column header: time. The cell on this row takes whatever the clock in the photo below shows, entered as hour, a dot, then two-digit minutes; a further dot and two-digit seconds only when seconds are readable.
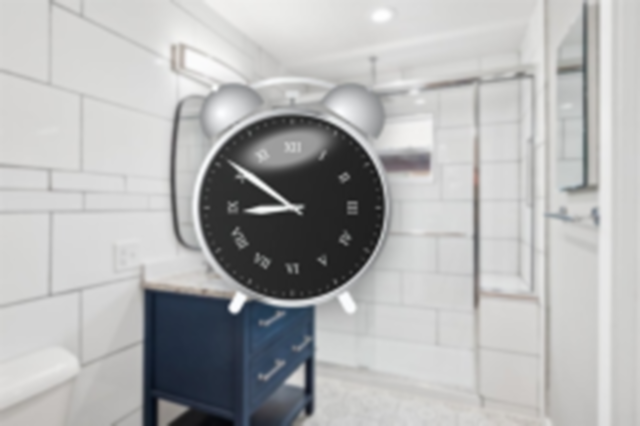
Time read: 8.51
